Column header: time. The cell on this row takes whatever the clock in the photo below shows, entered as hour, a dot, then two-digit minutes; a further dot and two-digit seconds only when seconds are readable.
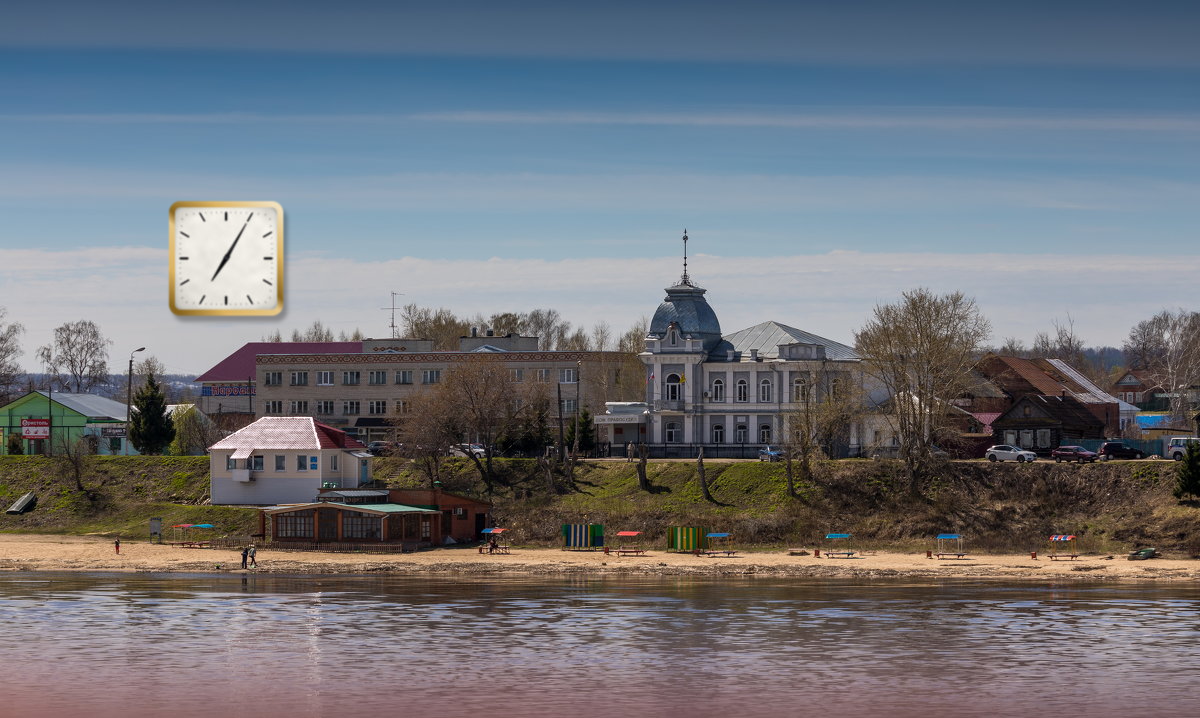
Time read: 7.05
